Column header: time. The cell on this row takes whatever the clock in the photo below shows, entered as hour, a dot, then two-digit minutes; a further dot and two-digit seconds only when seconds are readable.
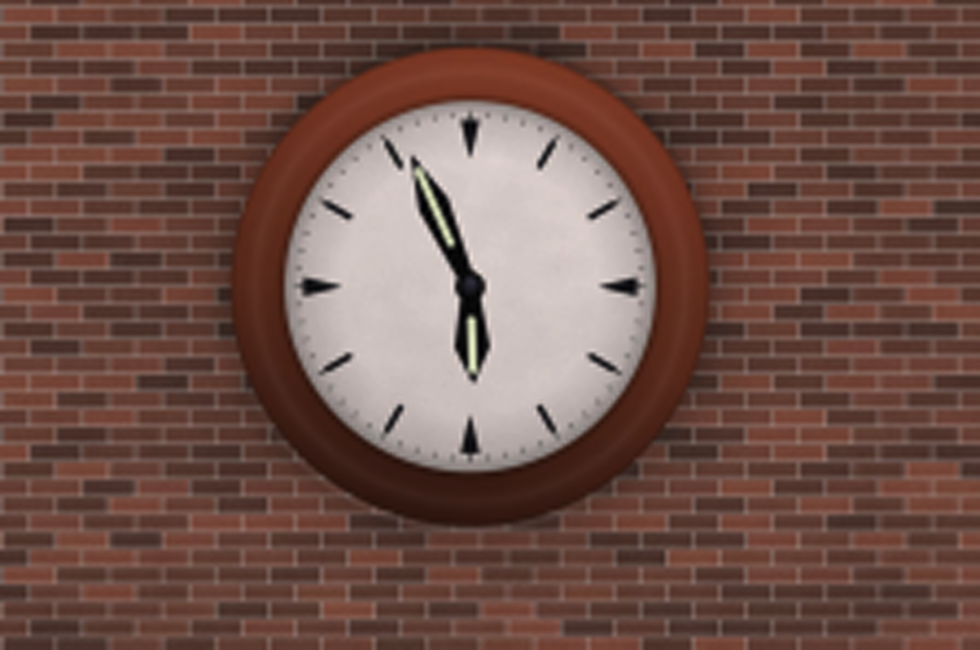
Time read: 5.56
